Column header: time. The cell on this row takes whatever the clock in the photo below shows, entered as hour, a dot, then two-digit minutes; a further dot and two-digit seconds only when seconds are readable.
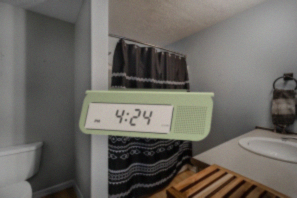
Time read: 4.24
